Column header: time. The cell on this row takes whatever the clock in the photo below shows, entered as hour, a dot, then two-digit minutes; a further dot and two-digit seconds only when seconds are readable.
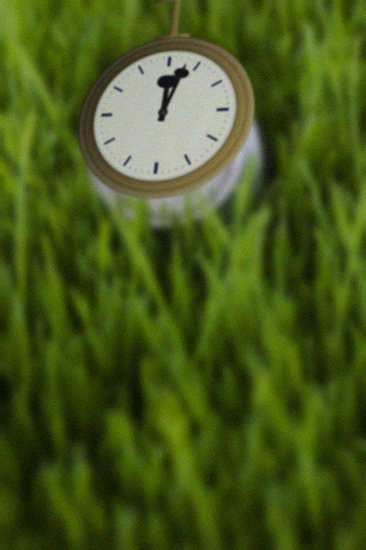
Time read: 12.03
